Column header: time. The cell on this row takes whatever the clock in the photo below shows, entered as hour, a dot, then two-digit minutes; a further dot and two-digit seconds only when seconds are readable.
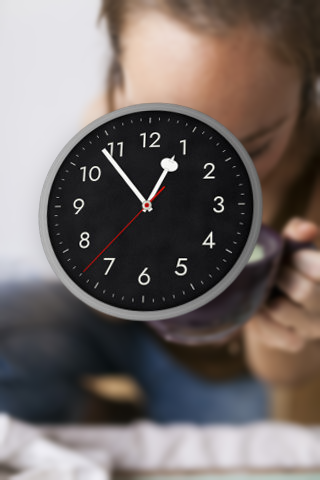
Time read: 12.53.37
